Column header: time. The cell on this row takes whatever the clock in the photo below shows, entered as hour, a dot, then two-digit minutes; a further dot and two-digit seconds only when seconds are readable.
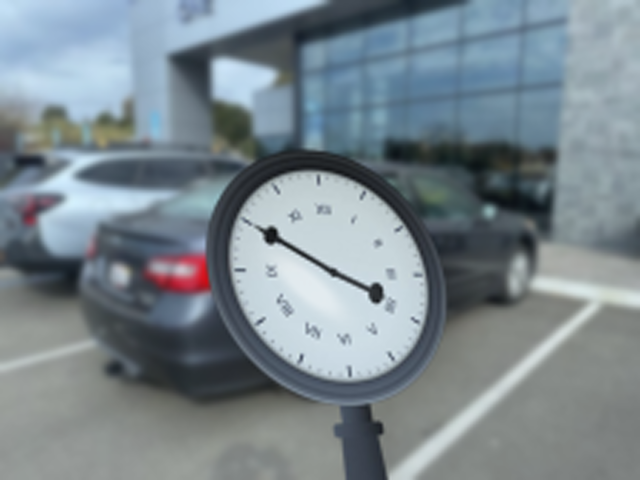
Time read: 3.50
